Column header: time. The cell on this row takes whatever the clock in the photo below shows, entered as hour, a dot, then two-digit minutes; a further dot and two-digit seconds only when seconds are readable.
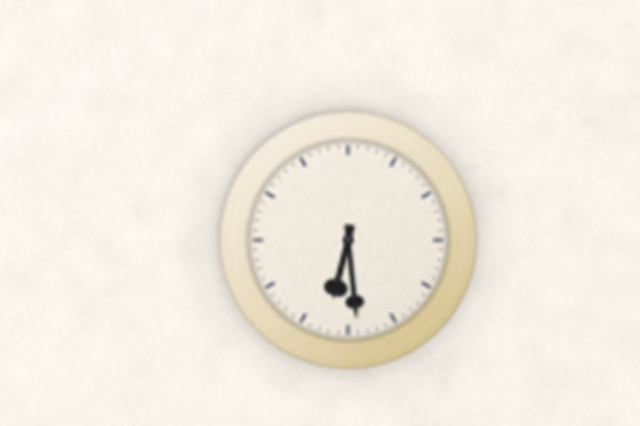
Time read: 6.29
